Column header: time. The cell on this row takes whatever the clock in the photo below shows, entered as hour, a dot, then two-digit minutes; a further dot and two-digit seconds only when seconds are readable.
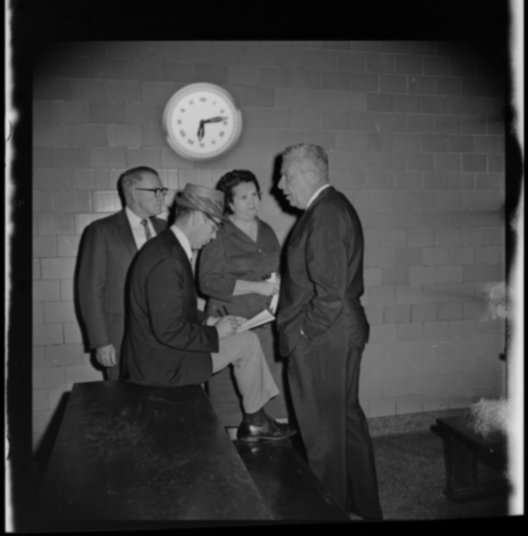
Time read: 6.13
